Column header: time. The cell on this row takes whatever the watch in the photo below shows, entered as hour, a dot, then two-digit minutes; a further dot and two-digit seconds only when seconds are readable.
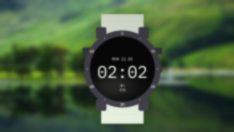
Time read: 2.02
